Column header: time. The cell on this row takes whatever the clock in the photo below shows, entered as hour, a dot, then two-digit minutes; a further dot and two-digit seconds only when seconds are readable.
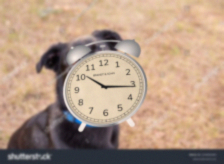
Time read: 10.16
